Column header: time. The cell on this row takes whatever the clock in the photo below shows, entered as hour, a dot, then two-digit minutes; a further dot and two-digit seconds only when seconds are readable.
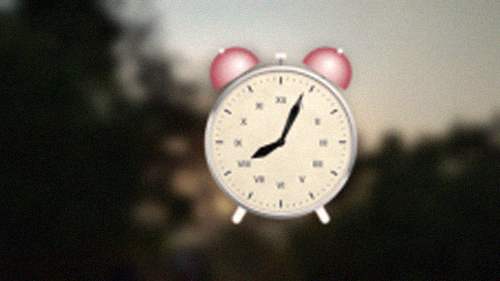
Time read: 8.04
